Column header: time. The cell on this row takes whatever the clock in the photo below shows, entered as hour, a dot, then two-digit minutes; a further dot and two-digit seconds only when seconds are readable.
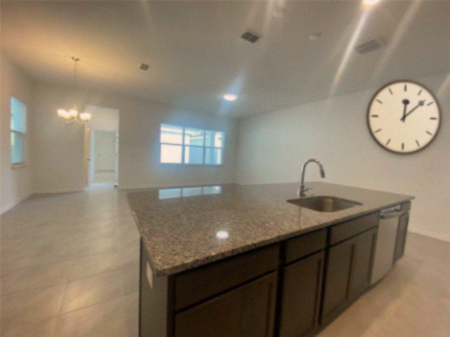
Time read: 12.08
